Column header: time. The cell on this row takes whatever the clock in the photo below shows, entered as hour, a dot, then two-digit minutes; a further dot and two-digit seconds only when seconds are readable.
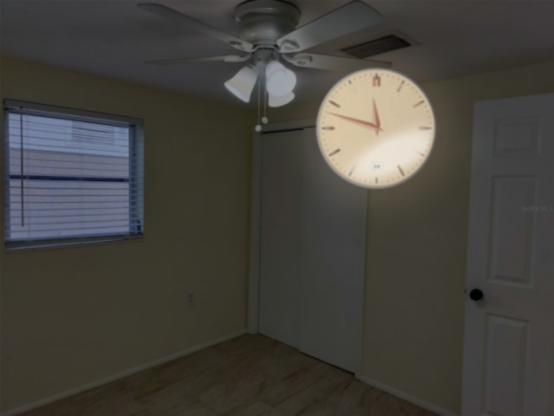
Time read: 11.48
